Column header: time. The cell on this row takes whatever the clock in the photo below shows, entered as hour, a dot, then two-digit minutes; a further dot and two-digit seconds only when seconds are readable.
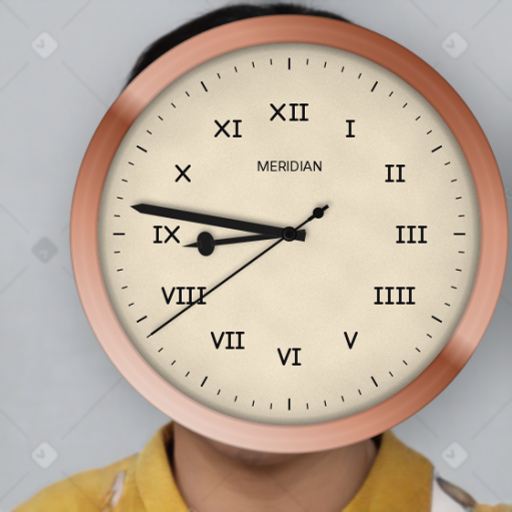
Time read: 8.46.39
